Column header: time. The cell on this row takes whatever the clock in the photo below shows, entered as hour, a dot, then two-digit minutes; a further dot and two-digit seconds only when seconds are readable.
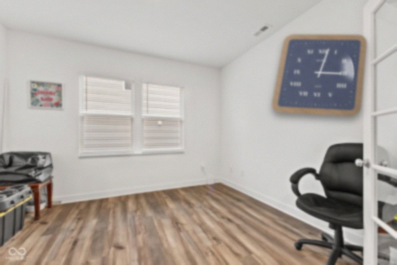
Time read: 3.02
